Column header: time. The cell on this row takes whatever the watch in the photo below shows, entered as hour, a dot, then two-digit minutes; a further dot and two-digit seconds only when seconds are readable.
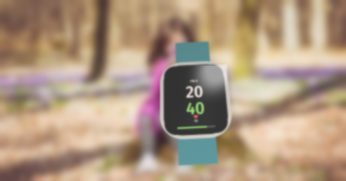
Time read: 20.40
